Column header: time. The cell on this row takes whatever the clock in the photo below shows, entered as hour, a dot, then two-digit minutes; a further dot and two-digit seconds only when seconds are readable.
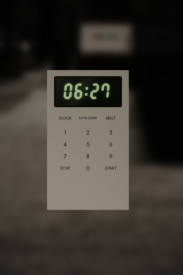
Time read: 6.27
